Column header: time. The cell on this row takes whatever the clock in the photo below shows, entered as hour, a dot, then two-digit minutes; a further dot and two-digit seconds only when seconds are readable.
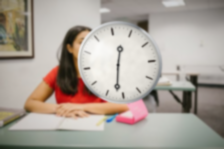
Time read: 12.32
